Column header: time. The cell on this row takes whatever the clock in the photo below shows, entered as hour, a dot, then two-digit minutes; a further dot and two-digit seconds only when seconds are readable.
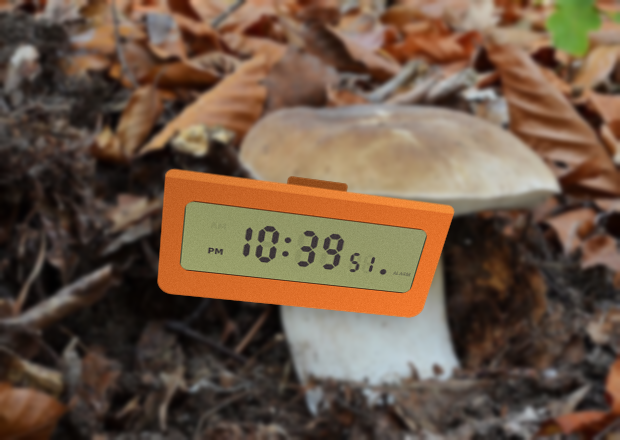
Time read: 10.39.51
